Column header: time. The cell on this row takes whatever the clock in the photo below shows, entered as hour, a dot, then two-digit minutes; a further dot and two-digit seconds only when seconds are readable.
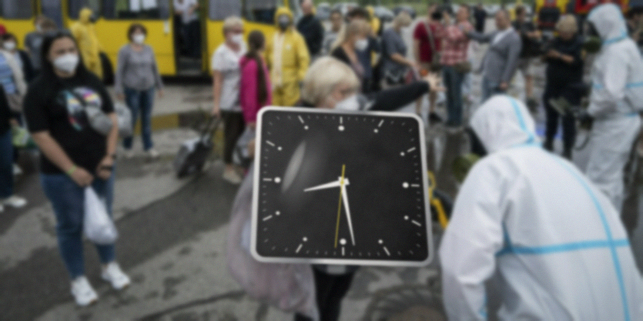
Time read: 8.28.31
